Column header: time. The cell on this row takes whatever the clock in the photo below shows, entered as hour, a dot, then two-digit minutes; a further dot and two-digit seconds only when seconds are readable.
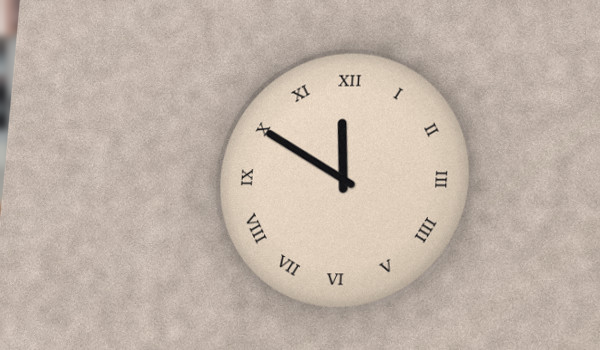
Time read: 11.50
